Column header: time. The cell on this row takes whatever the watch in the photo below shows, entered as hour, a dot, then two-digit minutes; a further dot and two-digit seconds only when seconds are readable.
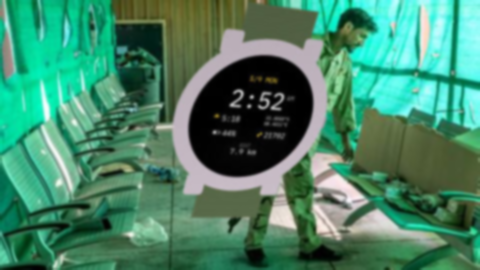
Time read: 2.52
